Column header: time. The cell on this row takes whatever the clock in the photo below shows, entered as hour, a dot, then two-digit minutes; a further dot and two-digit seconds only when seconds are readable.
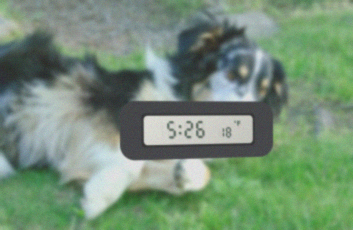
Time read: 5.26
